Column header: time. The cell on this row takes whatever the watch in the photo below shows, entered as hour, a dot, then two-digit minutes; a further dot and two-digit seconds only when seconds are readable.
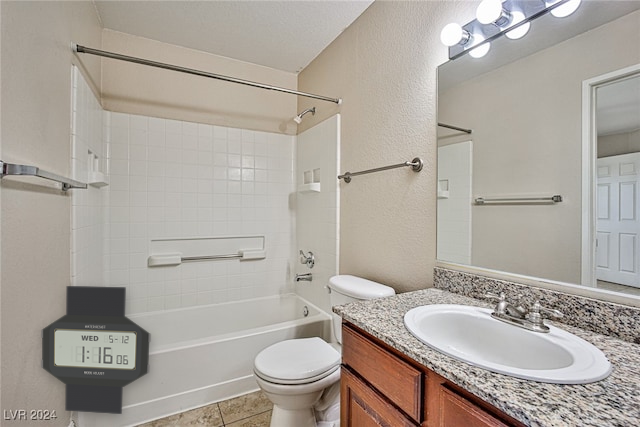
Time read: 1.16.06
